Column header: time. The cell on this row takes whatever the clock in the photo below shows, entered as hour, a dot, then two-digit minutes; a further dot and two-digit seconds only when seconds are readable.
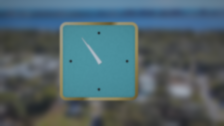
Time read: 10.54
